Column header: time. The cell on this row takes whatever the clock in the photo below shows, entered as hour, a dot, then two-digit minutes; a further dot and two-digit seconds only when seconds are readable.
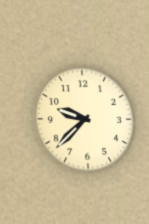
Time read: 9.38
